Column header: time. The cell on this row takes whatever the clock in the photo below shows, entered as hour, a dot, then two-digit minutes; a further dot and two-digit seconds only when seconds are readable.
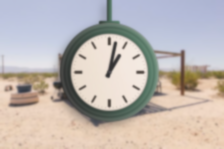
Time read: 1.02
